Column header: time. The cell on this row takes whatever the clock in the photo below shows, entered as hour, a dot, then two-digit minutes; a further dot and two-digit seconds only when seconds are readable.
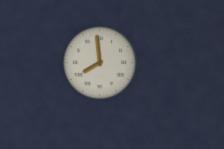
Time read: 7.59
